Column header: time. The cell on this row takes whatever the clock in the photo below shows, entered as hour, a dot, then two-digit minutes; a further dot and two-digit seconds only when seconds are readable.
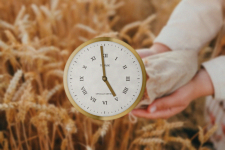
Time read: 4.59
